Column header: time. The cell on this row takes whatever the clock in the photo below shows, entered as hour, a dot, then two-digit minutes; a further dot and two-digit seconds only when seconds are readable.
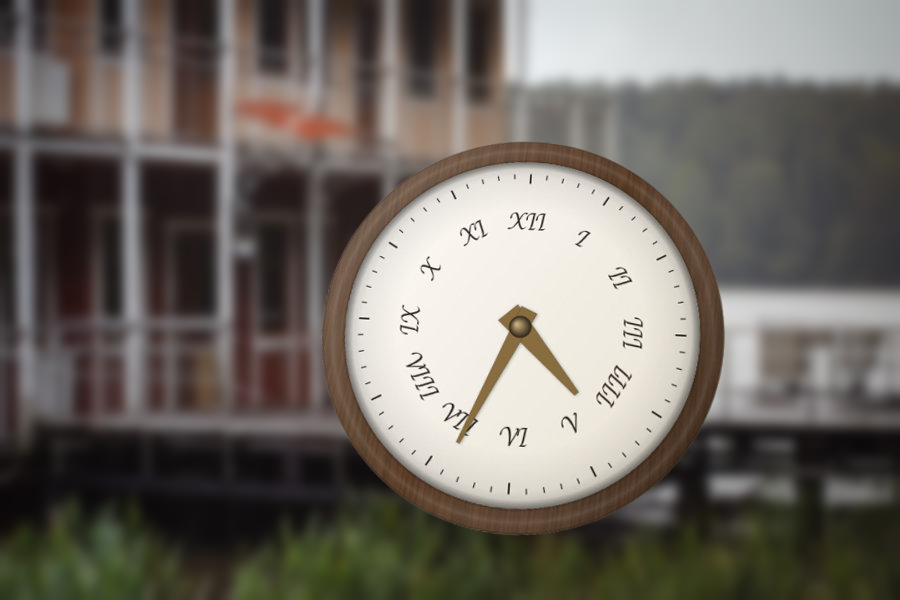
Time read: 4.34
